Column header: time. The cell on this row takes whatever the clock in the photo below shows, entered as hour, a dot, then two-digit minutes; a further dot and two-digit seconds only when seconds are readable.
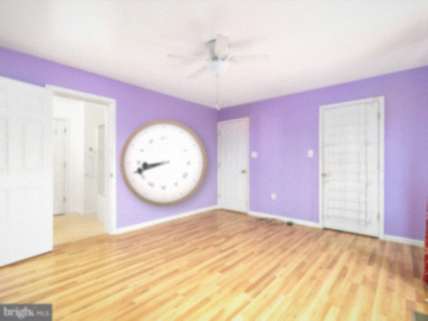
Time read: 8.42
